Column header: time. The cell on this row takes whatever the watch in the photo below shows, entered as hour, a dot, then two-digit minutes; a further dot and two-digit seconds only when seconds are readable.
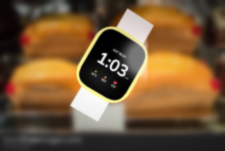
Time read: 1.03
